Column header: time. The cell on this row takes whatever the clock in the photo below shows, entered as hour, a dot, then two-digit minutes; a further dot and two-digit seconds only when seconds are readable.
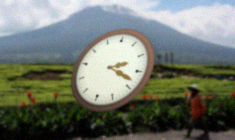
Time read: 2.18
